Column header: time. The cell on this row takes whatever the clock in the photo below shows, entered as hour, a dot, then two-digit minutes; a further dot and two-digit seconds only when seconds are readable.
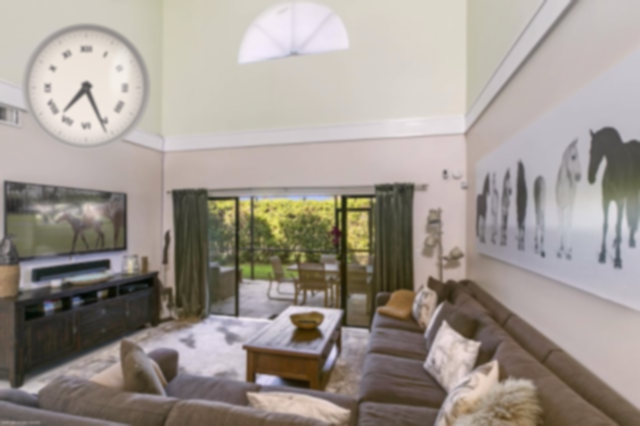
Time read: 7.26
